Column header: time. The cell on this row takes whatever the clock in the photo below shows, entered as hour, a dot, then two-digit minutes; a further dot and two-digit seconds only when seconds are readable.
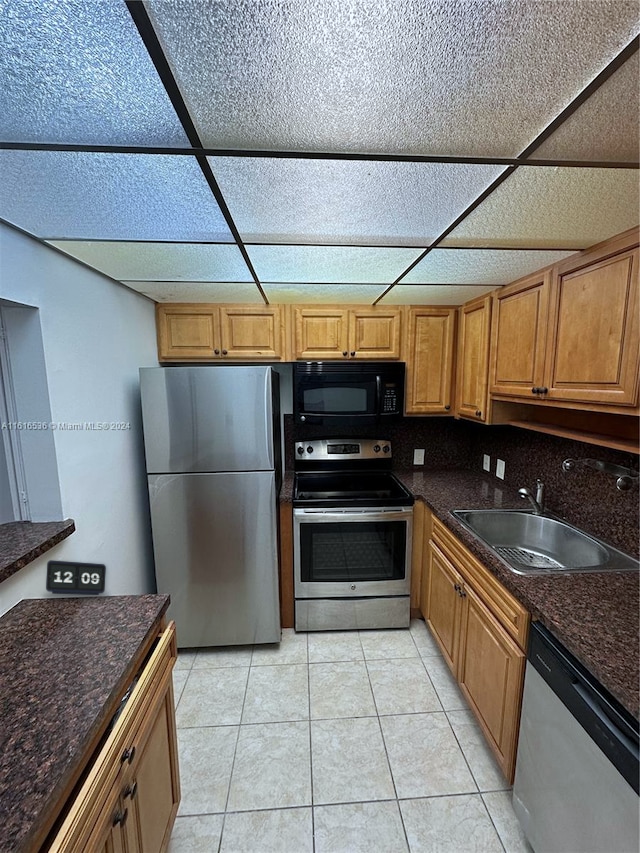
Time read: 12.09
